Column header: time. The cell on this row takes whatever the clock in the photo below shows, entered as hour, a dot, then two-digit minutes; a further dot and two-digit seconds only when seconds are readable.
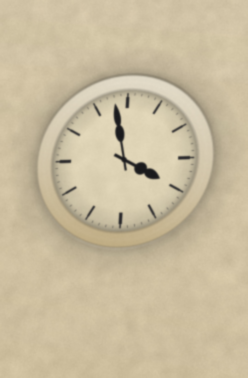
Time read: 3.58
